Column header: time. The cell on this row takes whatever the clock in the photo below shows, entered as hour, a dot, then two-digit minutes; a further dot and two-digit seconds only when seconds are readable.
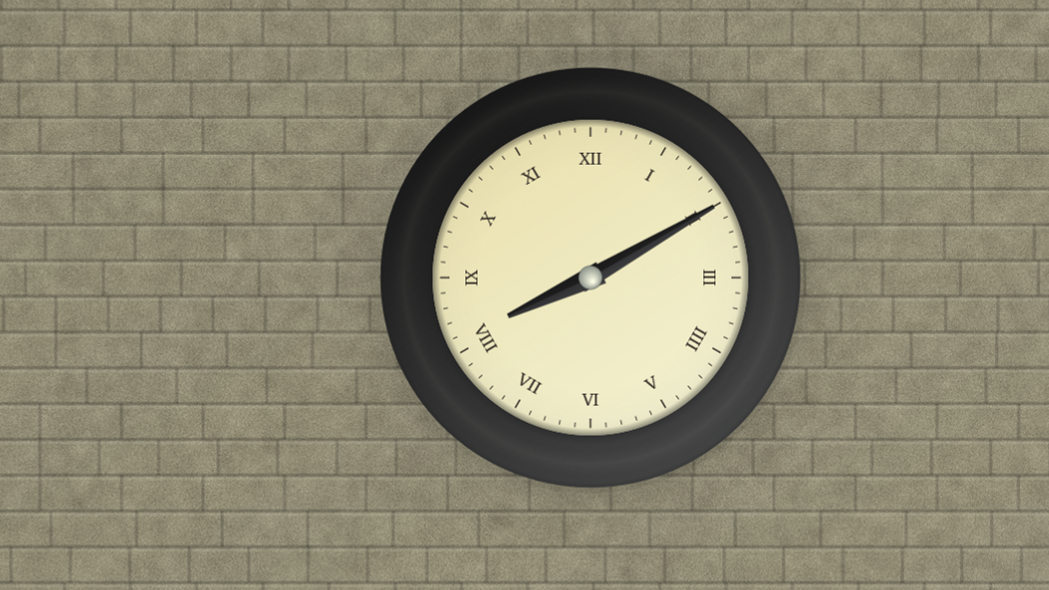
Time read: 8.10
